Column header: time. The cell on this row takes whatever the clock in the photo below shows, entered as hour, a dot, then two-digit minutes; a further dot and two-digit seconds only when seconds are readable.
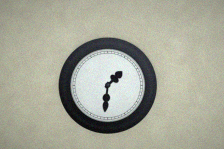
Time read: 1.31
